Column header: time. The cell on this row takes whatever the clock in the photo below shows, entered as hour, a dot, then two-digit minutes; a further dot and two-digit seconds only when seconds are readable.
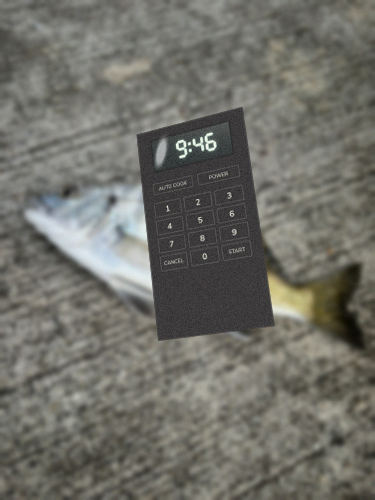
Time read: 9.46
